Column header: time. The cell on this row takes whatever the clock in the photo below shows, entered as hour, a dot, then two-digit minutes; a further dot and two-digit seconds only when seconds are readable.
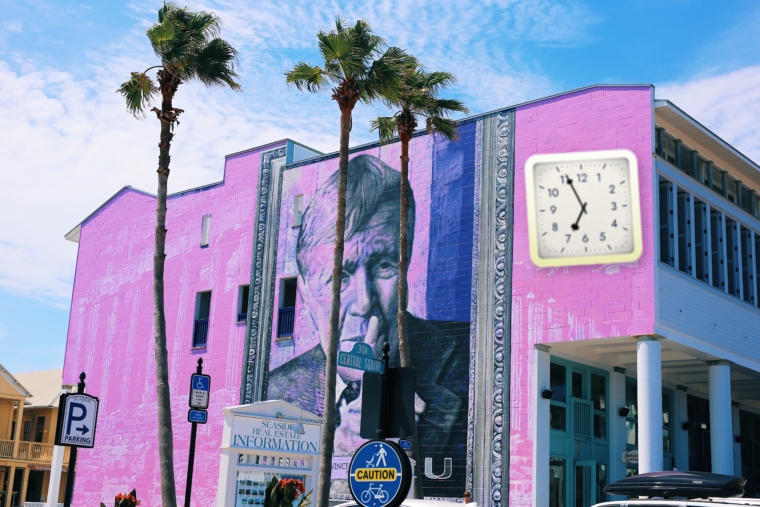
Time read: 6.56
